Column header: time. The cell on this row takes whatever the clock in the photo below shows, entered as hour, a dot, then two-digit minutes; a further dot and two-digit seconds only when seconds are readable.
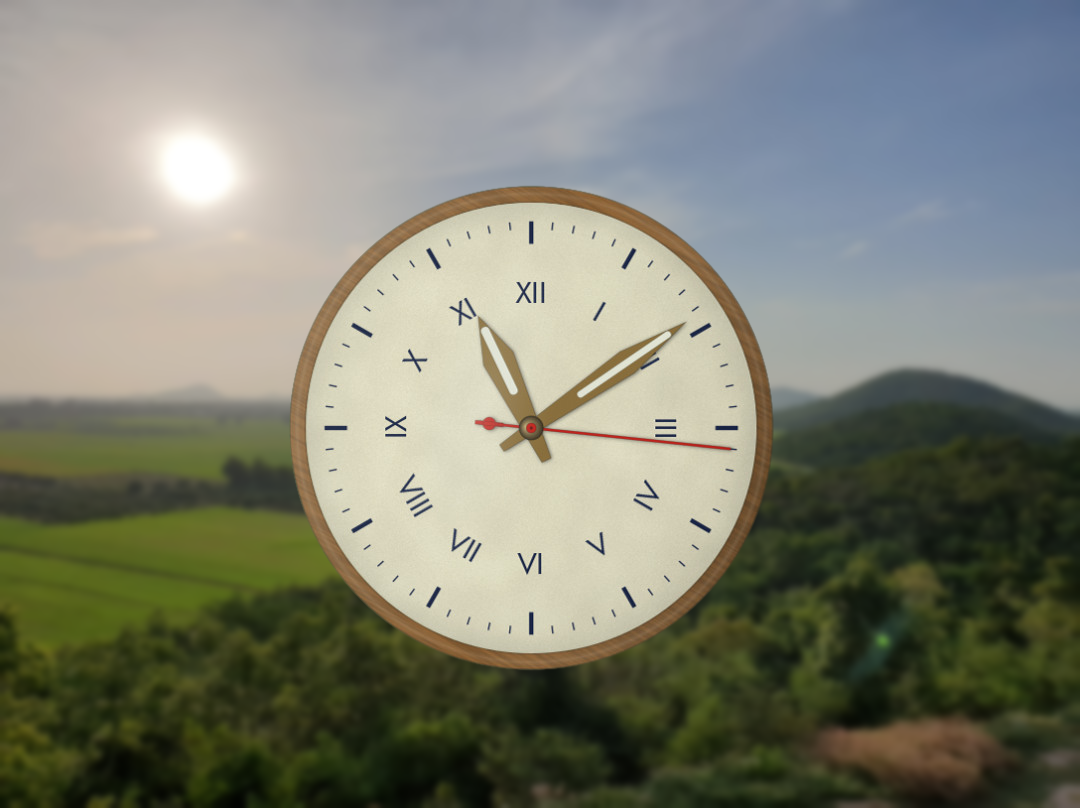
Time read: 11.09.16
